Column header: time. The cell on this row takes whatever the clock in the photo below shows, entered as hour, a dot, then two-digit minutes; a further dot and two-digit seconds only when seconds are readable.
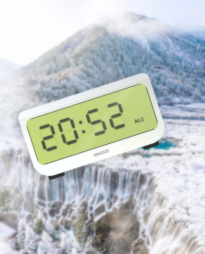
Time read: 20.52
